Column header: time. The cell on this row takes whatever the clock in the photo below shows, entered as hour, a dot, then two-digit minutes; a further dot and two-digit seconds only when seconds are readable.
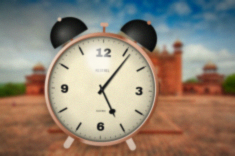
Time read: 5.06
